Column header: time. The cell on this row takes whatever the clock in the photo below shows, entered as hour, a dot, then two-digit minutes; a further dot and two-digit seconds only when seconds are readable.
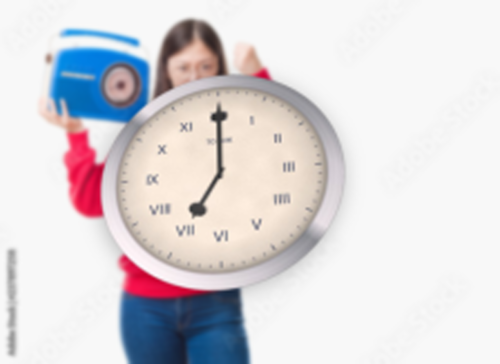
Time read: 7.00
